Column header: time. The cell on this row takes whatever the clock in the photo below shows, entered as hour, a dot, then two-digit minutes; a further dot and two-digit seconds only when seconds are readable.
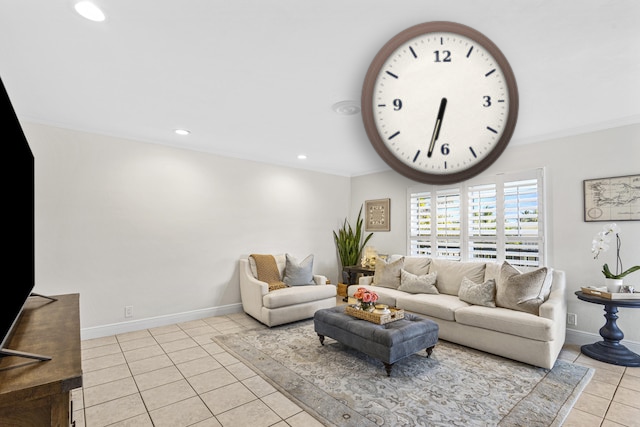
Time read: 6.33
